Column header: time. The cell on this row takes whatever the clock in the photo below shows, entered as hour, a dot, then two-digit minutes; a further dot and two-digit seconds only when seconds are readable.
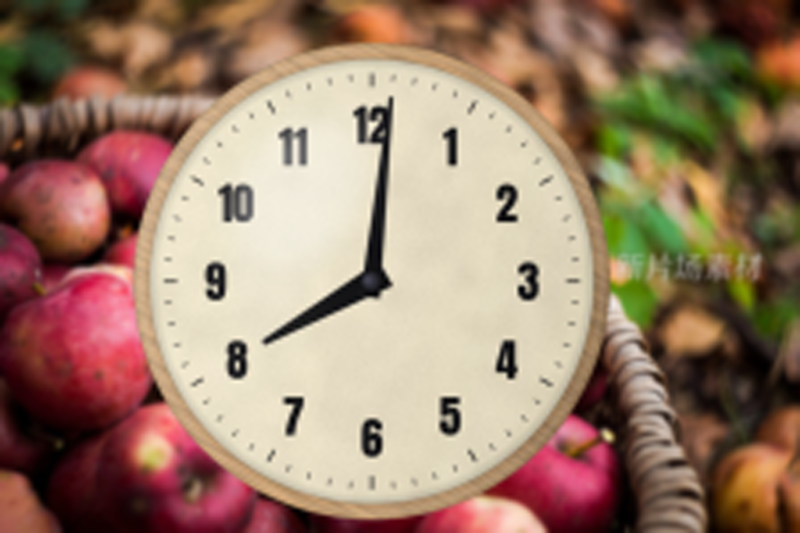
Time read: 8.01
